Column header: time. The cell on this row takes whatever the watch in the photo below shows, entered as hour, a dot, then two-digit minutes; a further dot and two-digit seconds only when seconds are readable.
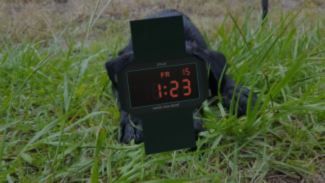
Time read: 1.23
